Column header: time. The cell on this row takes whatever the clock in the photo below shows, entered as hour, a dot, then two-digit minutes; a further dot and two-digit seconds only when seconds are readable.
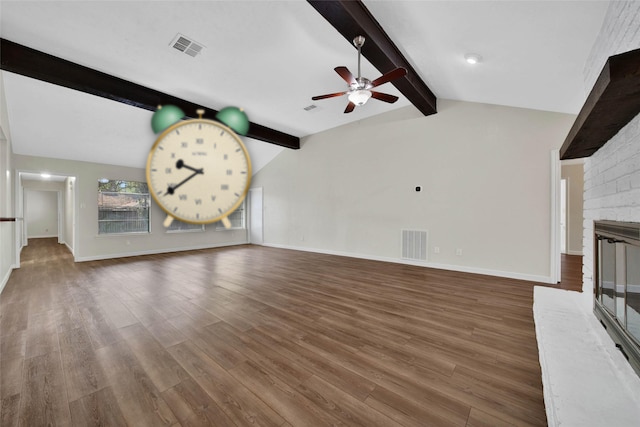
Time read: 9.39
